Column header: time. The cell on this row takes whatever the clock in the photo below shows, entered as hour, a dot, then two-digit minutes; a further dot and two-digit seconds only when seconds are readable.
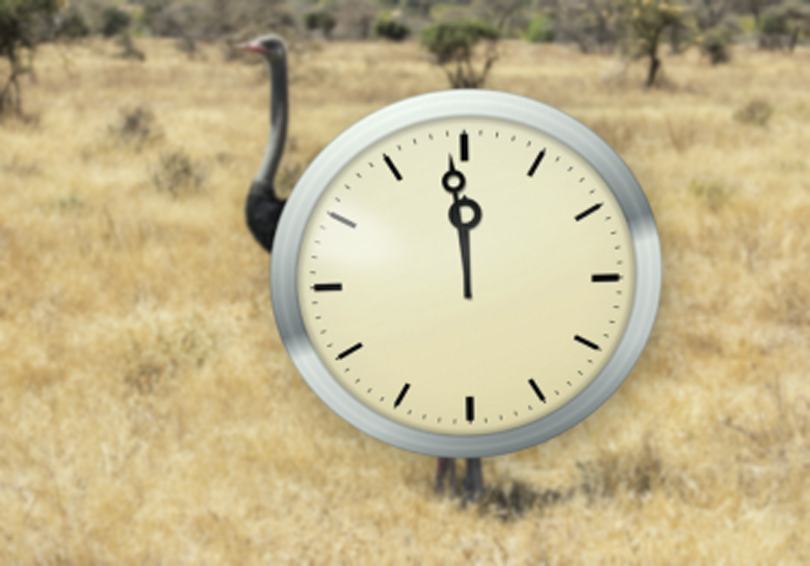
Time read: 11.59
